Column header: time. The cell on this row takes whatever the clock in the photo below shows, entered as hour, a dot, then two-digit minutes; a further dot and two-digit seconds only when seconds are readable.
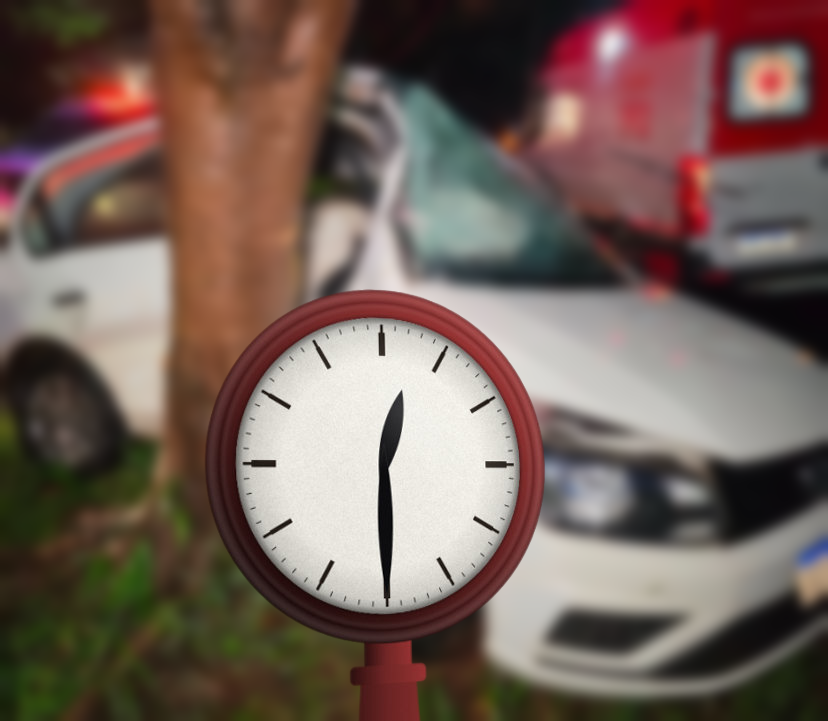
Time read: 12.30
